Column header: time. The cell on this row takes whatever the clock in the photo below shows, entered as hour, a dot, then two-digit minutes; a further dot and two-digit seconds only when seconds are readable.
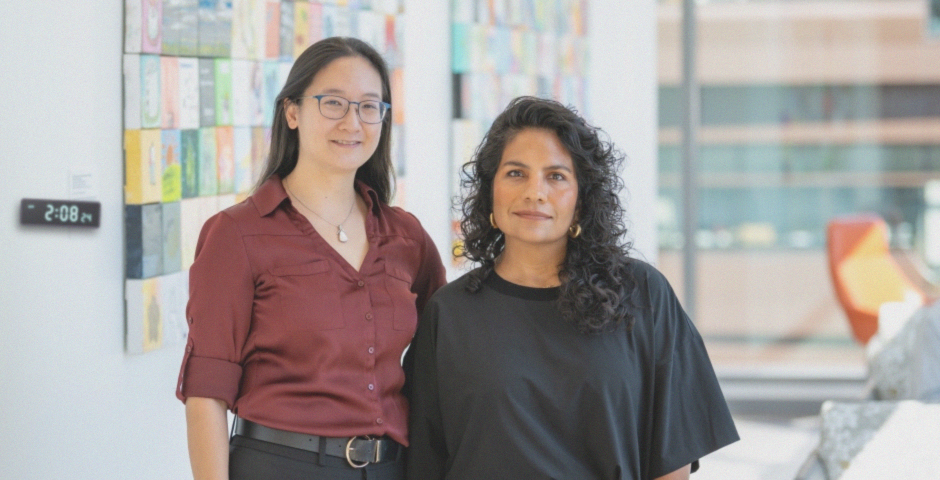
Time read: 2.08
